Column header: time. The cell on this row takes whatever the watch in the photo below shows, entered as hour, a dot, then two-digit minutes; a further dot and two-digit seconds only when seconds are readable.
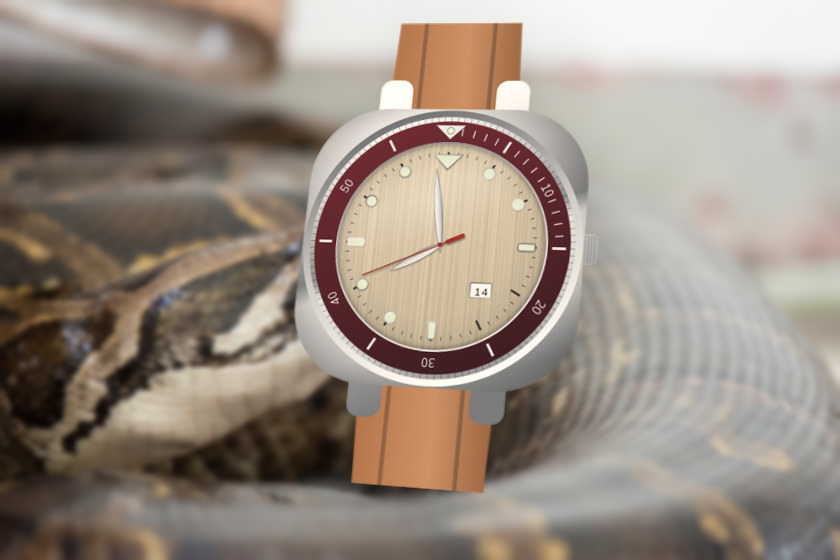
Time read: 7.58.41
